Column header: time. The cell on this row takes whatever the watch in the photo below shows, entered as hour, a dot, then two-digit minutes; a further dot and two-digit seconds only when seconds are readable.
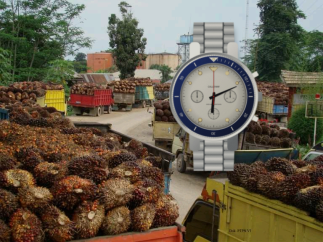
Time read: 6.11
